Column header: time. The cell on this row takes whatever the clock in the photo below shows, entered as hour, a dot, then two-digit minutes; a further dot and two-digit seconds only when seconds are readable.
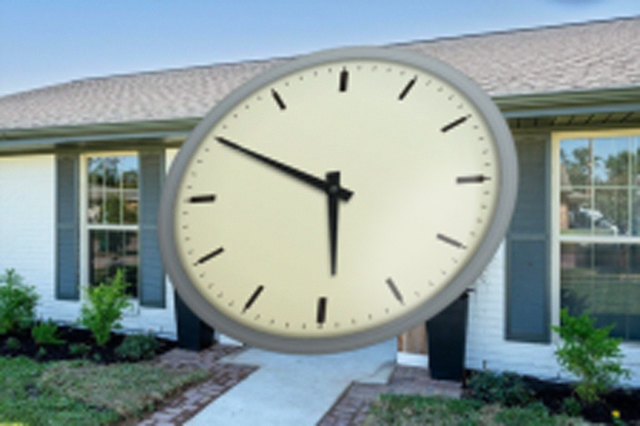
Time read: 5.50
